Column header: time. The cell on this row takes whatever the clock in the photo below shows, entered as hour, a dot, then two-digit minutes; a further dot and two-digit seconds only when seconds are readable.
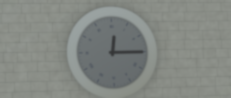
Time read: 12.15
